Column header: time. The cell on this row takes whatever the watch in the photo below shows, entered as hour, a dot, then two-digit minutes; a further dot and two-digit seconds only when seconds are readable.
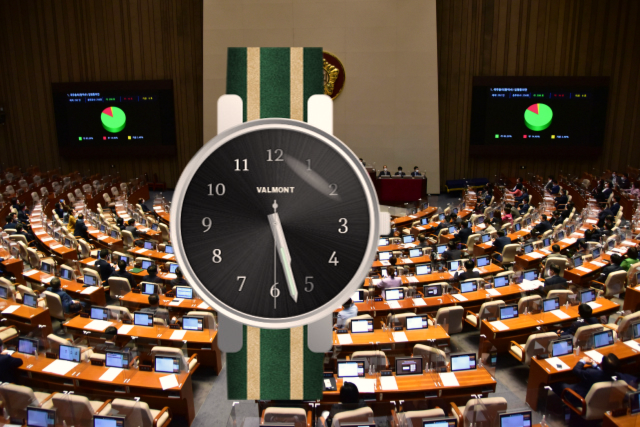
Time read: 5.27.30
